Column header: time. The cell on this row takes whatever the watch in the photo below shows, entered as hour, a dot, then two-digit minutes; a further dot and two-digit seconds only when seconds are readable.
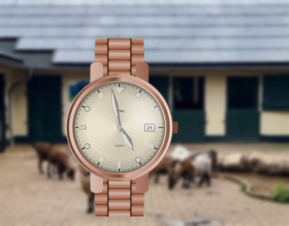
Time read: 4.58
